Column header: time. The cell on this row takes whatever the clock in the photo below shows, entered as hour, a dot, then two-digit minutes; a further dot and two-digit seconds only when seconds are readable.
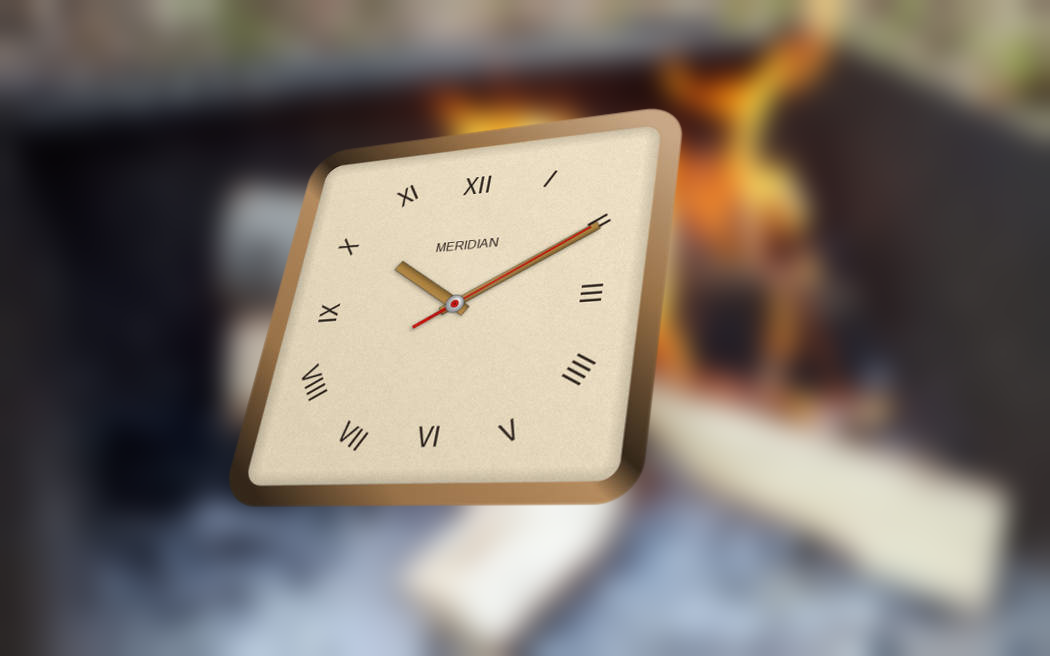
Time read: 10.10.10
